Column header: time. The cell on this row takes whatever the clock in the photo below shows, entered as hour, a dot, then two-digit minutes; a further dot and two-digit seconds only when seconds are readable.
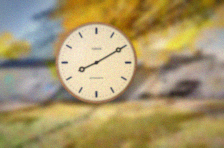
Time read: 8.10
